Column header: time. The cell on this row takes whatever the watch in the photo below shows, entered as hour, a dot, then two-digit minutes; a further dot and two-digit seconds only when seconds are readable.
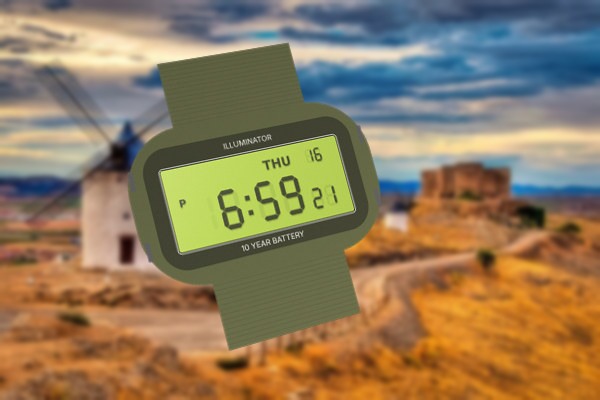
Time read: 6.59.21
